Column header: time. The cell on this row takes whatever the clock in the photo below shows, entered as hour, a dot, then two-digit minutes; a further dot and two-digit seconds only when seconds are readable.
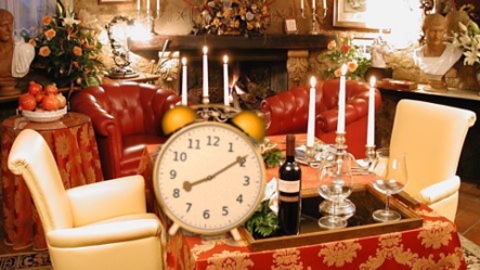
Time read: 8.09
